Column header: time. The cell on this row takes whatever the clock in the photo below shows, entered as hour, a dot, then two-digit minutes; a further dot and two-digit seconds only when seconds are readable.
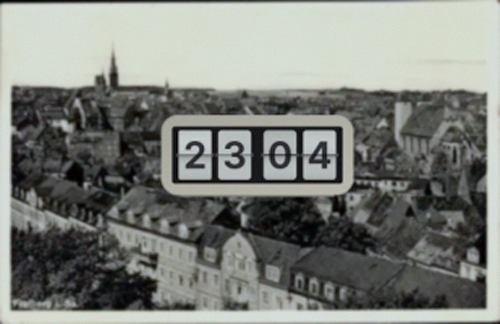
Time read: 23.04
